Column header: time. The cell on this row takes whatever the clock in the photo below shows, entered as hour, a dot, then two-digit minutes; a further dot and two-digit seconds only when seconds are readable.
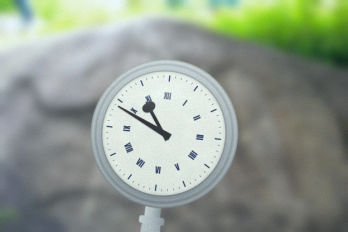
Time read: 10.49
